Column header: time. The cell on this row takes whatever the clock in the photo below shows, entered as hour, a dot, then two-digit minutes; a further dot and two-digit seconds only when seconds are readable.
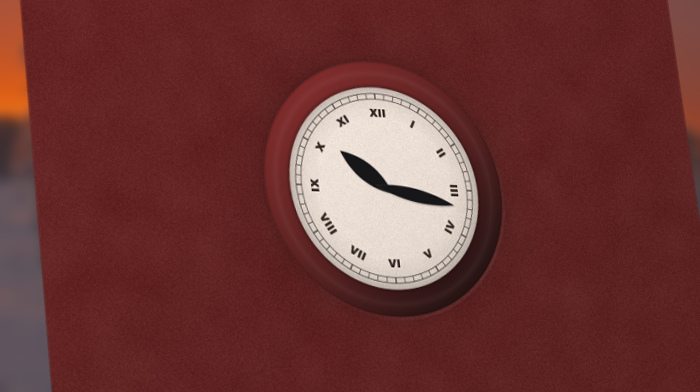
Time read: 10.17
